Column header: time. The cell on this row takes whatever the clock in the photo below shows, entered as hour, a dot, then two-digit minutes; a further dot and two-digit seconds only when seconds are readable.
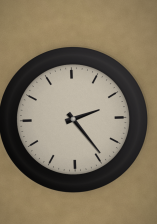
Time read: 2.24
